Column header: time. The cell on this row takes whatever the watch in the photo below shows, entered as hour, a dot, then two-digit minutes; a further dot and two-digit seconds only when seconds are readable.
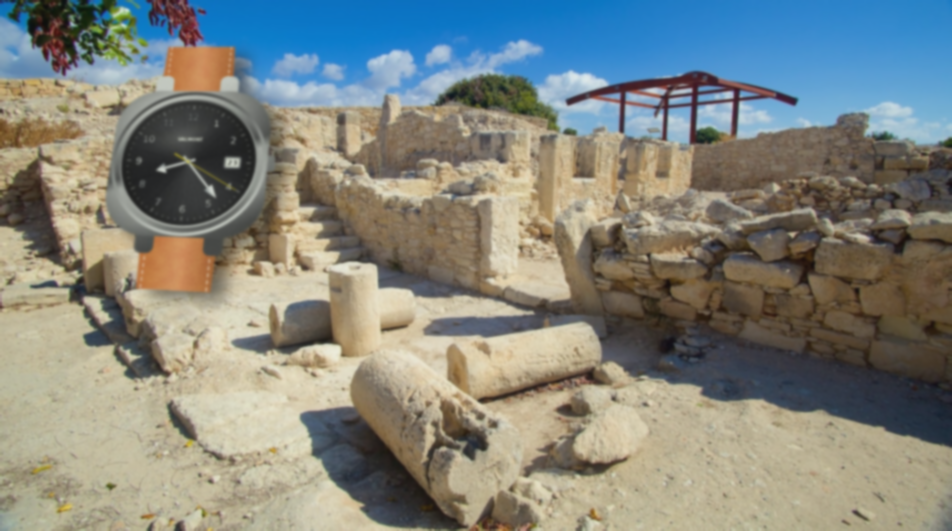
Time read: 8.23.20
